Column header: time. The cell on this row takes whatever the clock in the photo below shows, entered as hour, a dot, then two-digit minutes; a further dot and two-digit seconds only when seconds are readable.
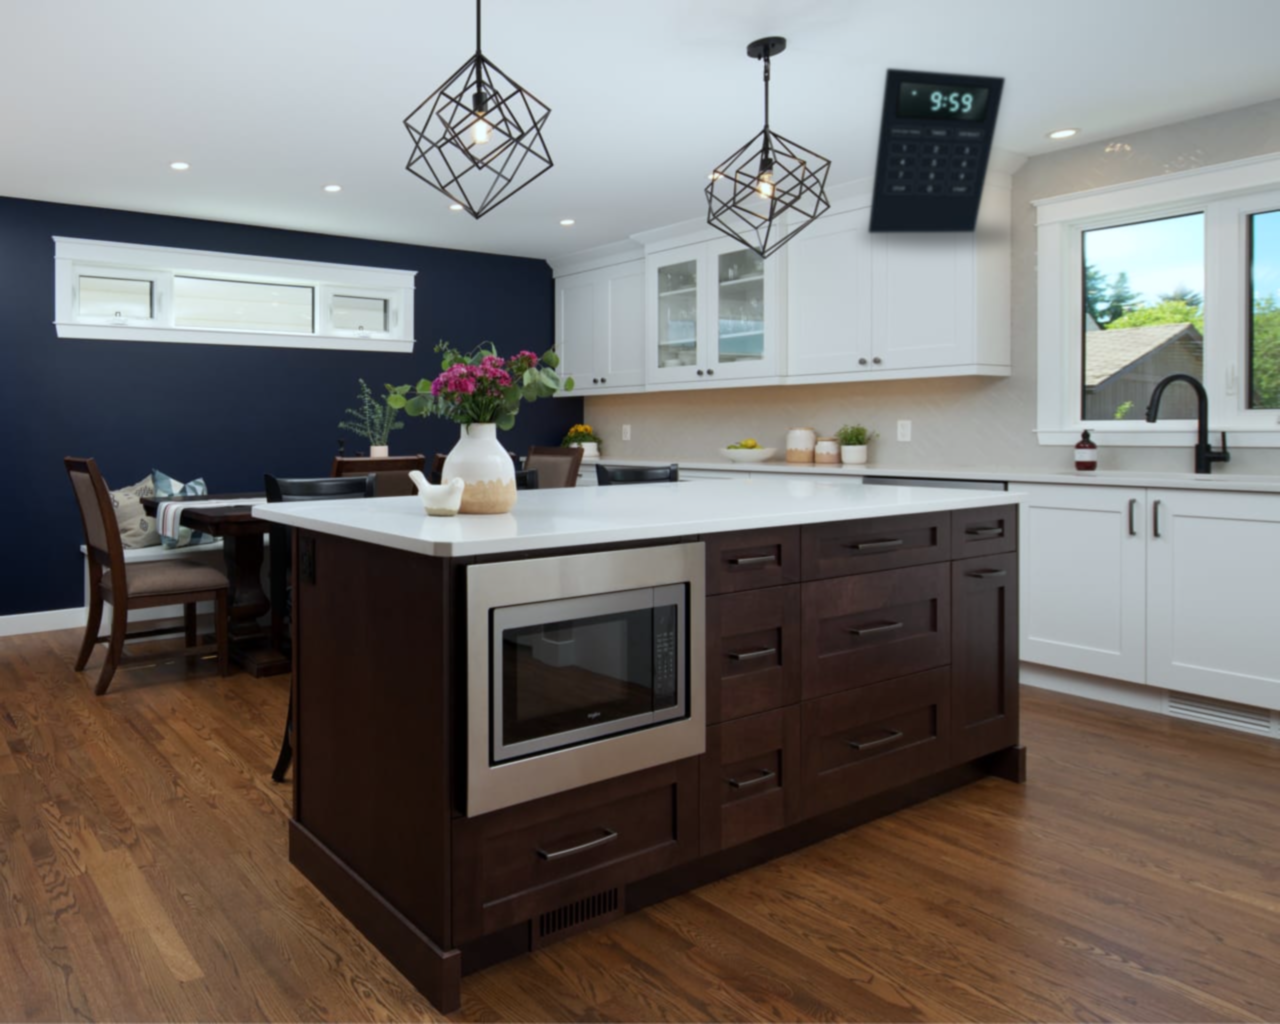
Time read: 9.59
